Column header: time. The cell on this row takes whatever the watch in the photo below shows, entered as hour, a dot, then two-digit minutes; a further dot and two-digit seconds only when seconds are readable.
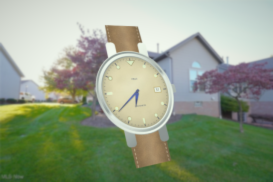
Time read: 6.39
